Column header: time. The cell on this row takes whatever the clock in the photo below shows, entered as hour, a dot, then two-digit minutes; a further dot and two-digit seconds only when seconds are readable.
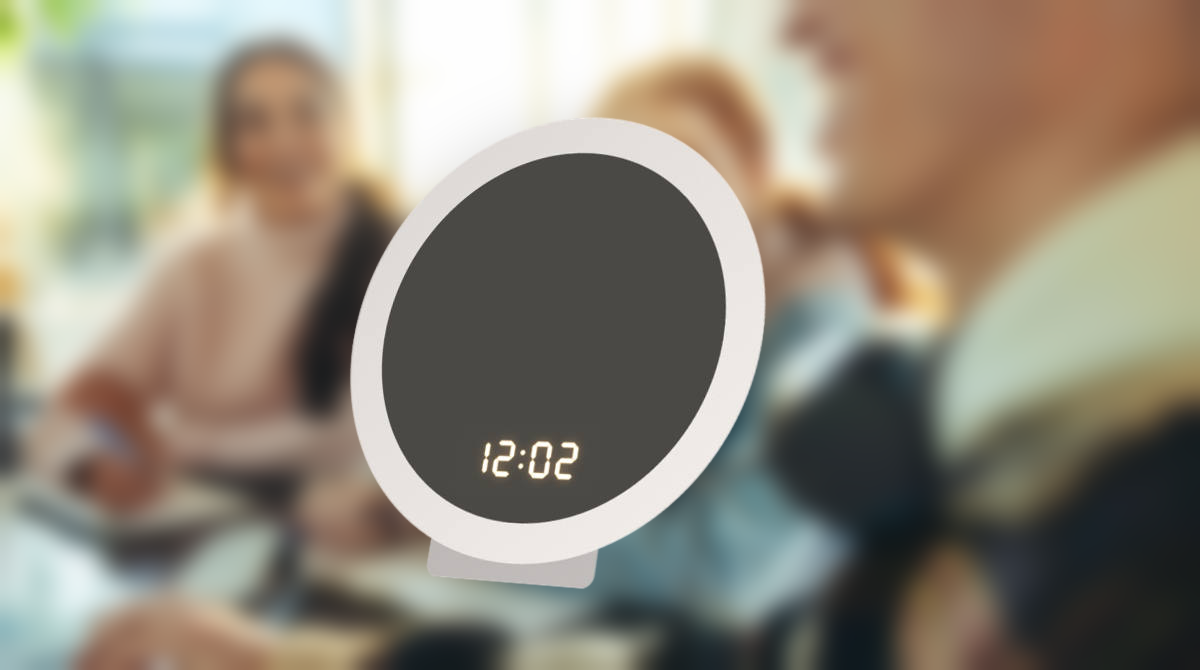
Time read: 12.02
